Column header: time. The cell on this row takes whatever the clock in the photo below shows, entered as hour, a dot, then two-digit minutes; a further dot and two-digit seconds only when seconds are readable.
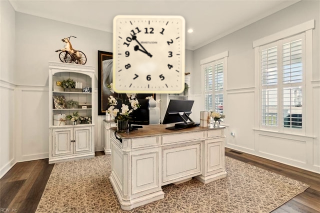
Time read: 9.53
